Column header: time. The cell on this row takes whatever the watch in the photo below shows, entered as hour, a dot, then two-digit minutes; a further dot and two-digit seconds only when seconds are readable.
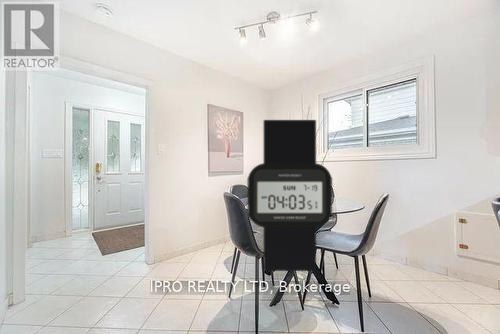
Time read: 4.03
